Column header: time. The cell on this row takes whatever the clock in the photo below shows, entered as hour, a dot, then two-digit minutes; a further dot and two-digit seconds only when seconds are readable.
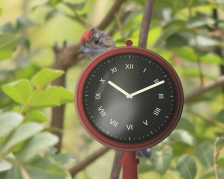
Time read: 10.11
